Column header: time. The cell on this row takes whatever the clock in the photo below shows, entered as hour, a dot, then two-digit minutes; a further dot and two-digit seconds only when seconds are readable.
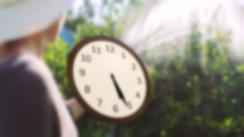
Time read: 5.26
